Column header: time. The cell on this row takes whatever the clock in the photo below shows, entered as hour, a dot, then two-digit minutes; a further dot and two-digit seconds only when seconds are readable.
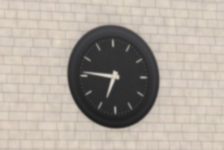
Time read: 6.46
